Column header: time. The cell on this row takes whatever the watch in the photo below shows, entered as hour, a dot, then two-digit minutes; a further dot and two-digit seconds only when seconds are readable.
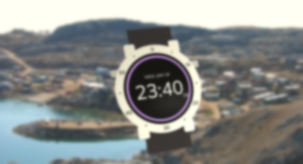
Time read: 23.40
